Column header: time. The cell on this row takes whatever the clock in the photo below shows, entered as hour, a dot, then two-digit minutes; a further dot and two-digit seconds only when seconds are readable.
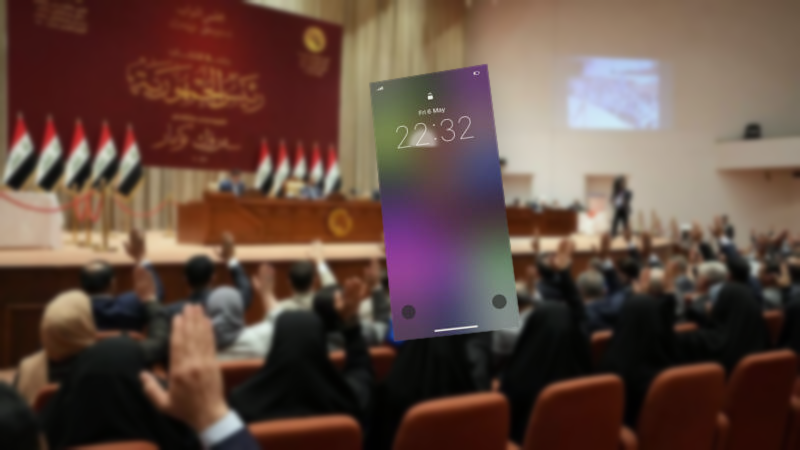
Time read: 22.32
